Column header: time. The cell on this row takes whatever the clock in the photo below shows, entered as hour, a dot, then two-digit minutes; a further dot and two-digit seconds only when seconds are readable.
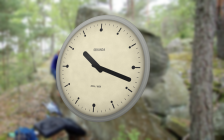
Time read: 10.18
